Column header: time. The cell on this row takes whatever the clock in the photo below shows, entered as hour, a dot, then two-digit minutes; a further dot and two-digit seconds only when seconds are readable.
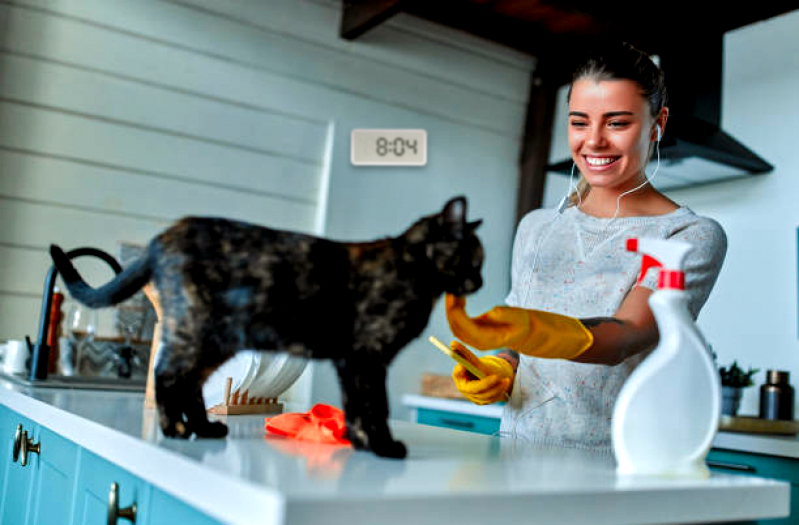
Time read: 8.04
